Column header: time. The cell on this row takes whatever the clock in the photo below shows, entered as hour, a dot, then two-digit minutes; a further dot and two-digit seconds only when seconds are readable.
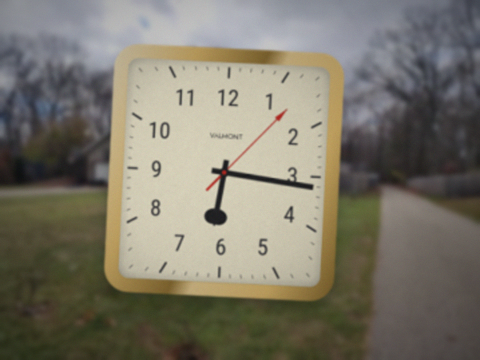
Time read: 6.16.07
